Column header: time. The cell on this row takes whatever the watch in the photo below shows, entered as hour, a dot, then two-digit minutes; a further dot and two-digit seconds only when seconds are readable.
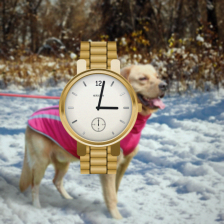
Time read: 3.02
